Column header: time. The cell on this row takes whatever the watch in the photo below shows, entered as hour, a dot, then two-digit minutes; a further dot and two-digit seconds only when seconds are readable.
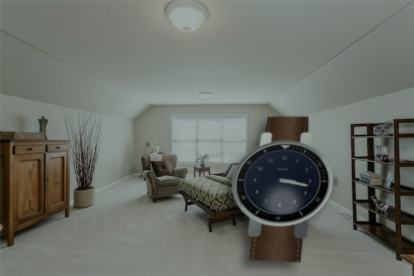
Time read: 3.17
